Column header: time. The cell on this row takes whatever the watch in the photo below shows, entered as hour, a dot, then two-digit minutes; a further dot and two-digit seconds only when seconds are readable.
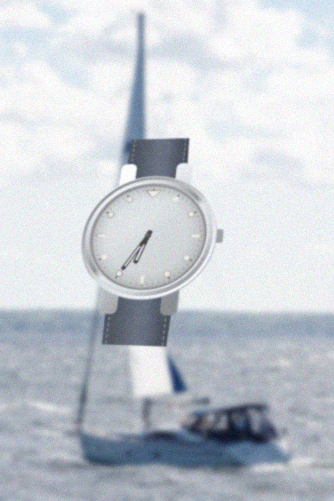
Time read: 6.35
